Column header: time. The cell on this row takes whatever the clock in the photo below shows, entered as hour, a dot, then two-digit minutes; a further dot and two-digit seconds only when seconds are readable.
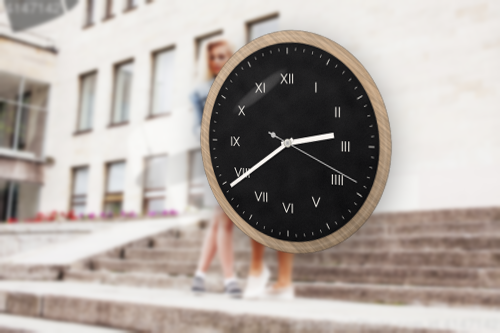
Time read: 2.39.19
